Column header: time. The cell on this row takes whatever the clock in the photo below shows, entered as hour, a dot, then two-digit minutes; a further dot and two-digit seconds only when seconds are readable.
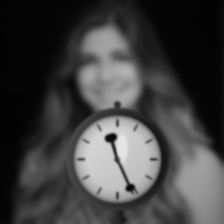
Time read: 11.26
